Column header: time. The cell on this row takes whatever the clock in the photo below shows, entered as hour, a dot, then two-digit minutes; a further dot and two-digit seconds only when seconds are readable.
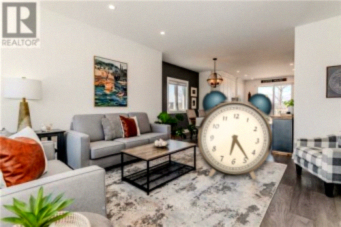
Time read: 6.24
